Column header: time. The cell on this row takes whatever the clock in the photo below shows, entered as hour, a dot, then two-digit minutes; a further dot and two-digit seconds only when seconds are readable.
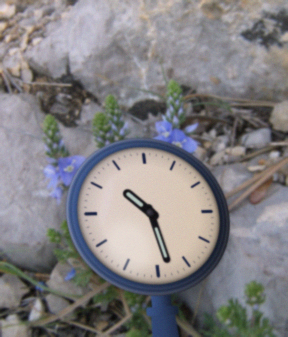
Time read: 10.28
